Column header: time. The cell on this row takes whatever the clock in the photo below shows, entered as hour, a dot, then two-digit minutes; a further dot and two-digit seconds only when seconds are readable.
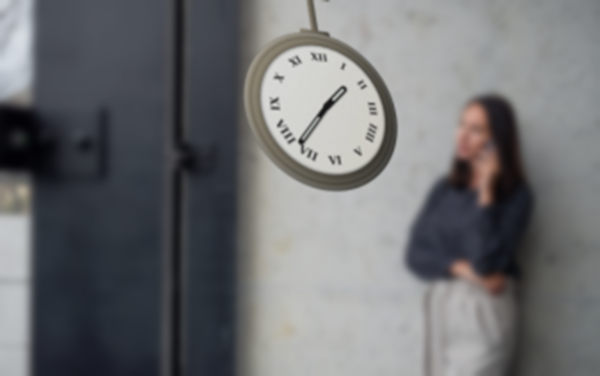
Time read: 1.37
